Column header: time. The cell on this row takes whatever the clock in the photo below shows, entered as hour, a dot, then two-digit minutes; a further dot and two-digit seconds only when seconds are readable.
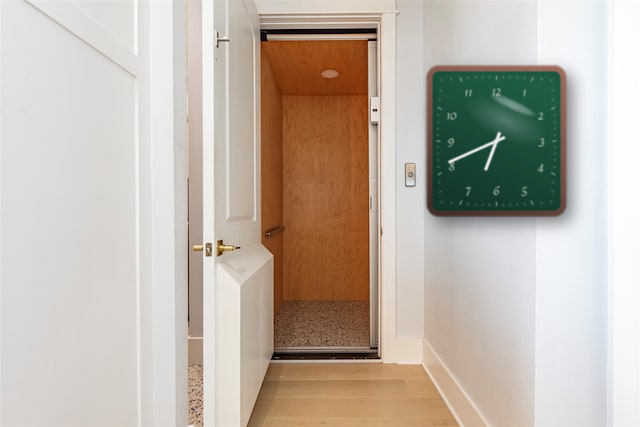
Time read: 6.41
